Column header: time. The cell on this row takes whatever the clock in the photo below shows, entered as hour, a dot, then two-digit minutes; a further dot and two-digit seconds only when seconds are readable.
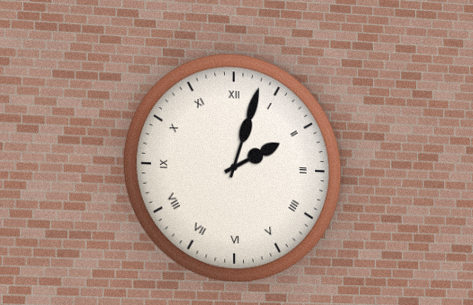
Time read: 2.03
